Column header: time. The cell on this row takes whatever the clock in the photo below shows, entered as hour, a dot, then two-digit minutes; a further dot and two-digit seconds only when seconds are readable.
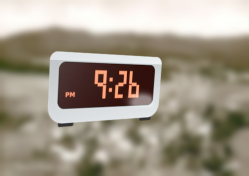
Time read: 9.26
